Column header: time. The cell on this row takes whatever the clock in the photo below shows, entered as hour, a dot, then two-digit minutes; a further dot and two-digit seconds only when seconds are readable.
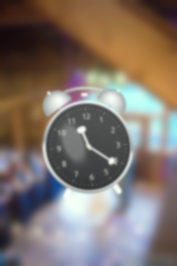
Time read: 11.21
